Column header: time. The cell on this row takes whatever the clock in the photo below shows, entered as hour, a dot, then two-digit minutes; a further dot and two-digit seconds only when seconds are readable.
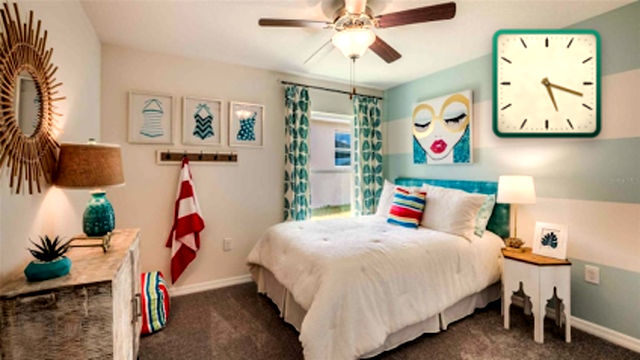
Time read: 5.18
